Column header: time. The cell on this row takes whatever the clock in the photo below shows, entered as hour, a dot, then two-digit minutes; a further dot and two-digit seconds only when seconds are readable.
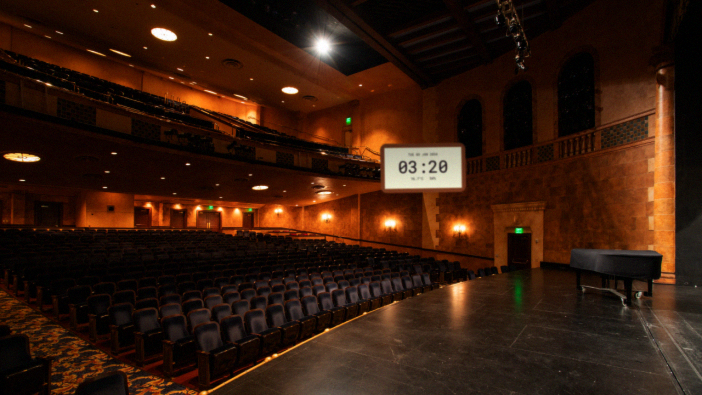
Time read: 3.20
